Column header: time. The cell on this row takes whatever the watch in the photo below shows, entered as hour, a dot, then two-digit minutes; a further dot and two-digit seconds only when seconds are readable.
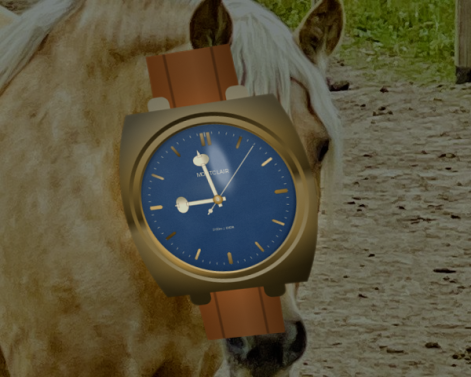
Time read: 8.58.07
